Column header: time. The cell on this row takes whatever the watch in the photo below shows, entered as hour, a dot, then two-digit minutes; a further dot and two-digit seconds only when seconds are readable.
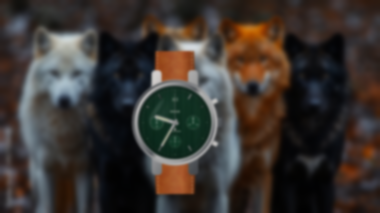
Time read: 9.35
